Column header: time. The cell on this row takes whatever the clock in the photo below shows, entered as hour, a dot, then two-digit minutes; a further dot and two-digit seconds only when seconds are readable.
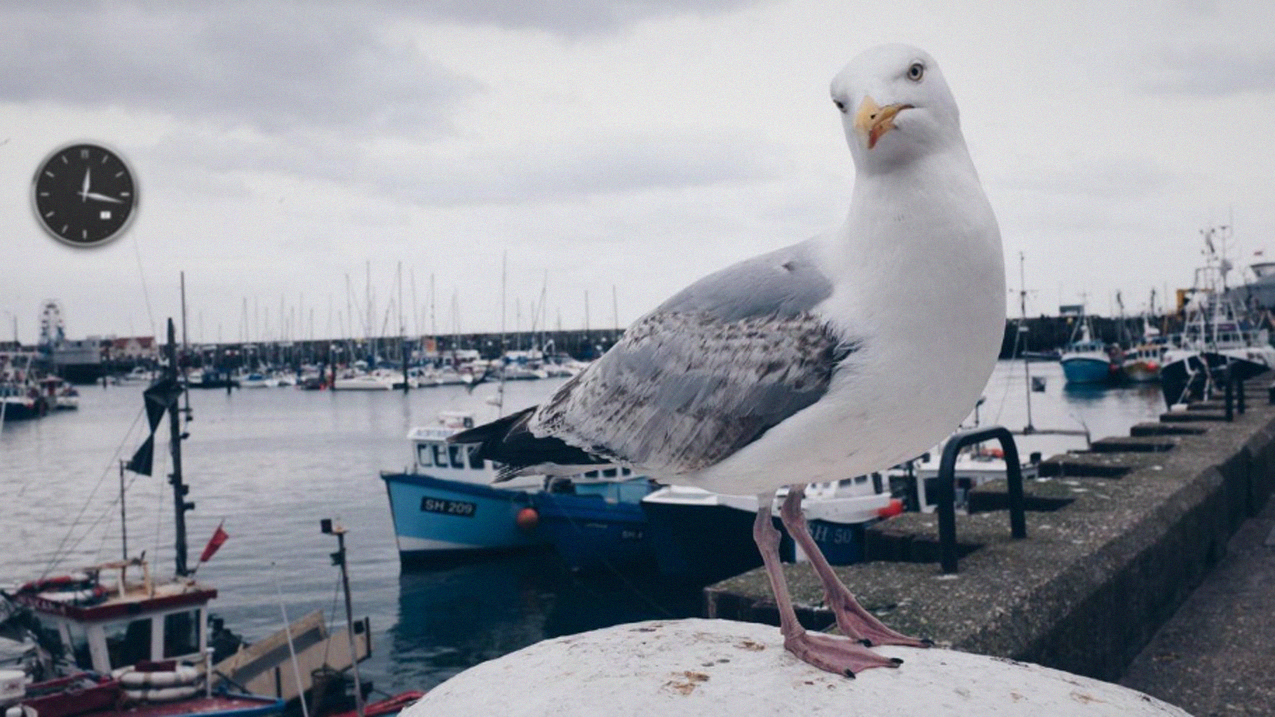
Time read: 12.17
